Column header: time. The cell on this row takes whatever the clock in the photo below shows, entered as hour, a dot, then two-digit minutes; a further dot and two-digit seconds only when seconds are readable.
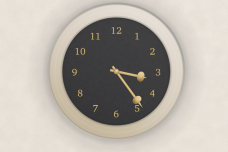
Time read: 3.24
